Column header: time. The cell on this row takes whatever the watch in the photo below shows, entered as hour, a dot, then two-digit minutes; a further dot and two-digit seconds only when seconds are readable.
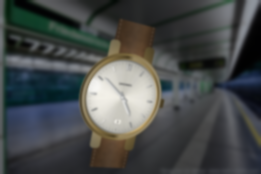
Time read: 4.51
